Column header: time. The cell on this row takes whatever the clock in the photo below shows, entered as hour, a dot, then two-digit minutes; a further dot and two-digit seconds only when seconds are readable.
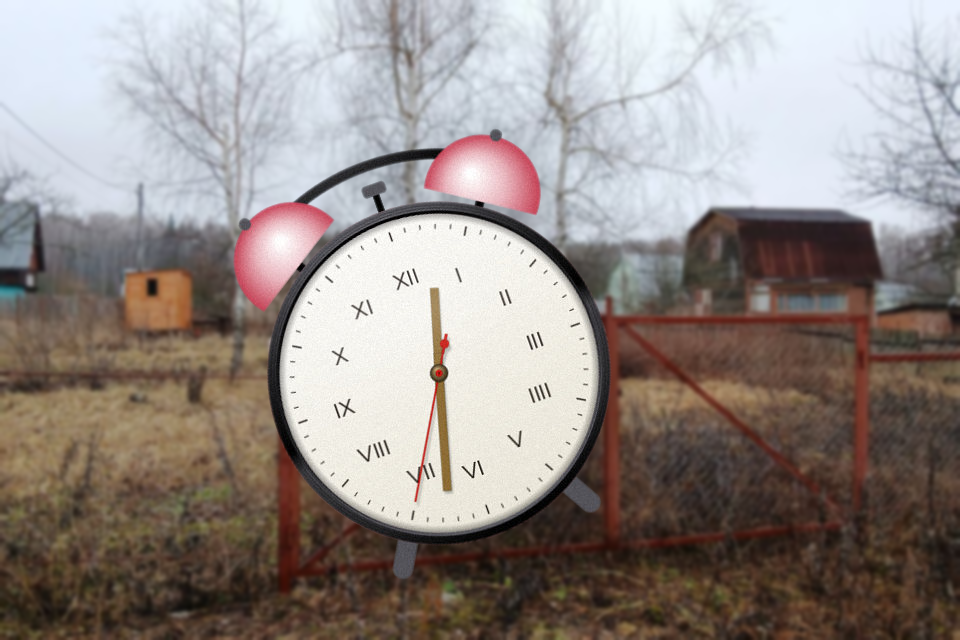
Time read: 12.32.35
